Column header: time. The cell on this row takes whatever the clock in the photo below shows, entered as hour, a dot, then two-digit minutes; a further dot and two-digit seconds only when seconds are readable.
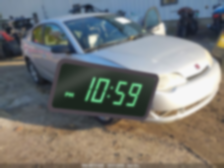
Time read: 10.59
